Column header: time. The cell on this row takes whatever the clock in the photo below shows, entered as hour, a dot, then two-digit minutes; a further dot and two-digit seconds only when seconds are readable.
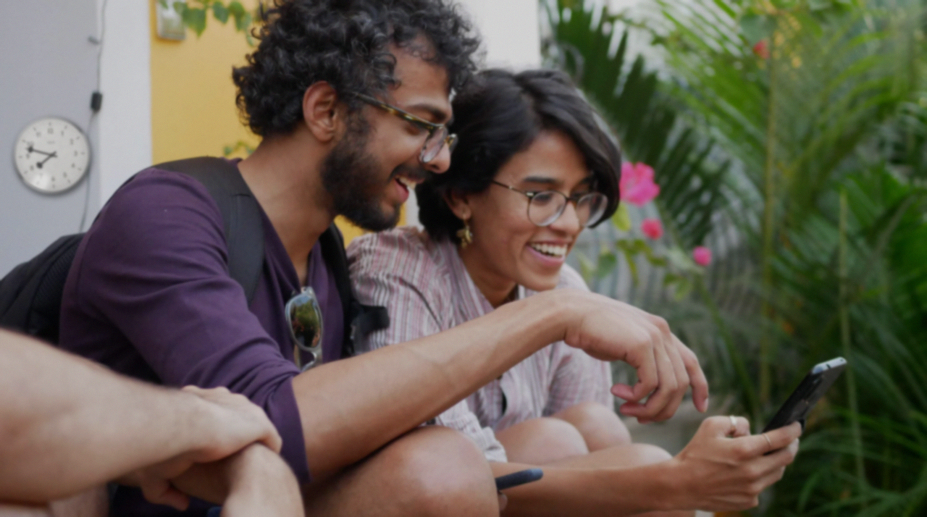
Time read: 7.48
